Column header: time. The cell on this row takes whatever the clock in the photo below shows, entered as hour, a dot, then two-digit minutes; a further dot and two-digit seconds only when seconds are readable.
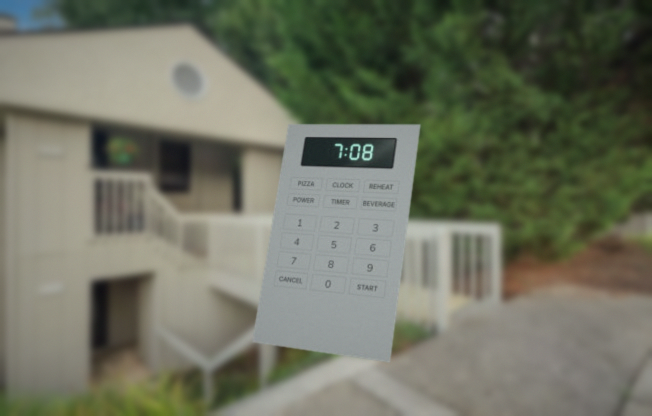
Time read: 7.08
